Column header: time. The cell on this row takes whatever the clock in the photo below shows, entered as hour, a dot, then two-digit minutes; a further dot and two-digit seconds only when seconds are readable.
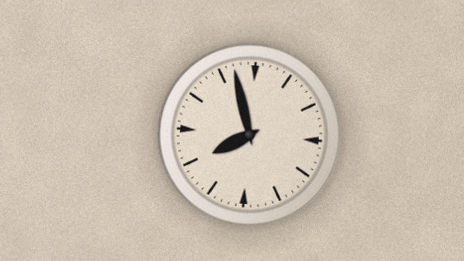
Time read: 7.57
